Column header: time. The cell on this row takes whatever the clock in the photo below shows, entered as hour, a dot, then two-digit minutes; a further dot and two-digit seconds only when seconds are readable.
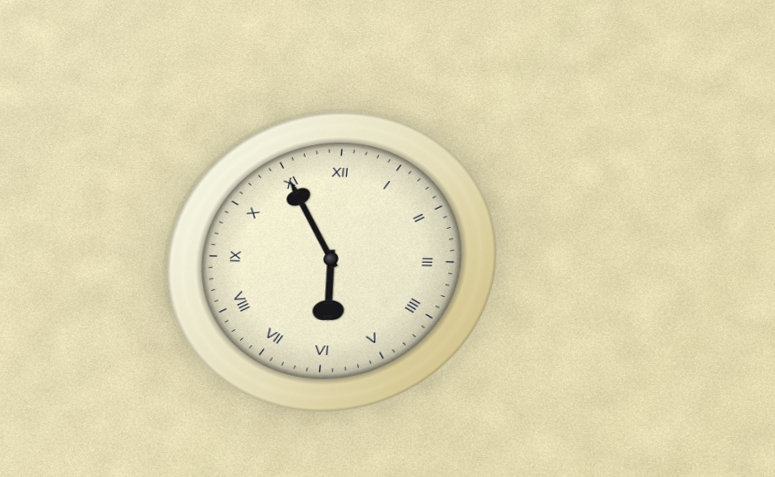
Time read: 5.55
